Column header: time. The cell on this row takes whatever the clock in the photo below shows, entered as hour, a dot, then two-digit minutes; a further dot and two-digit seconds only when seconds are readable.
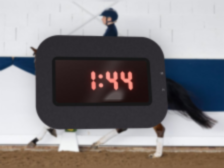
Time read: 1.44
